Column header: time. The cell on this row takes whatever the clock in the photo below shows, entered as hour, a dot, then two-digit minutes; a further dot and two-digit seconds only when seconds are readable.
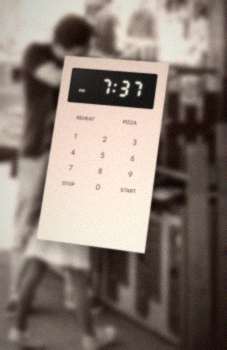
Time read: 7.37
